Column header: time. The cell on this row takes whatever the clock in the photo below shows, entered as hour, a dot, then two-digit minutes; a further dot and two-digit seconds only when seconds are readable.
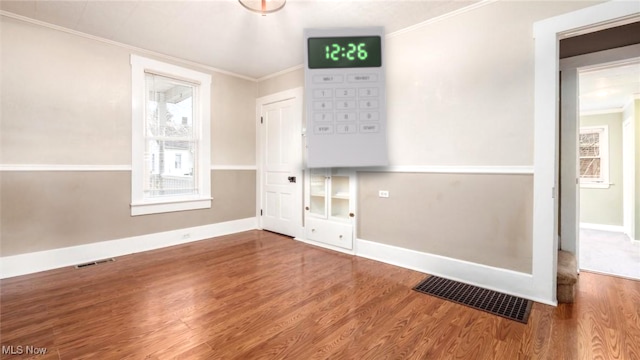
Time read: 12.26
